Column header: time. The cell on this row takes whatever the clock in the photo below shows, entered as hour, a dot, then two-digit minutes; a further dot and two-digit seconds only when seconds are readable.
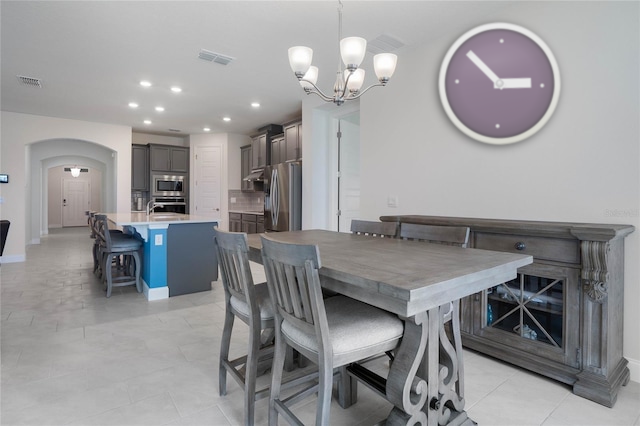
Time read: 2.52
